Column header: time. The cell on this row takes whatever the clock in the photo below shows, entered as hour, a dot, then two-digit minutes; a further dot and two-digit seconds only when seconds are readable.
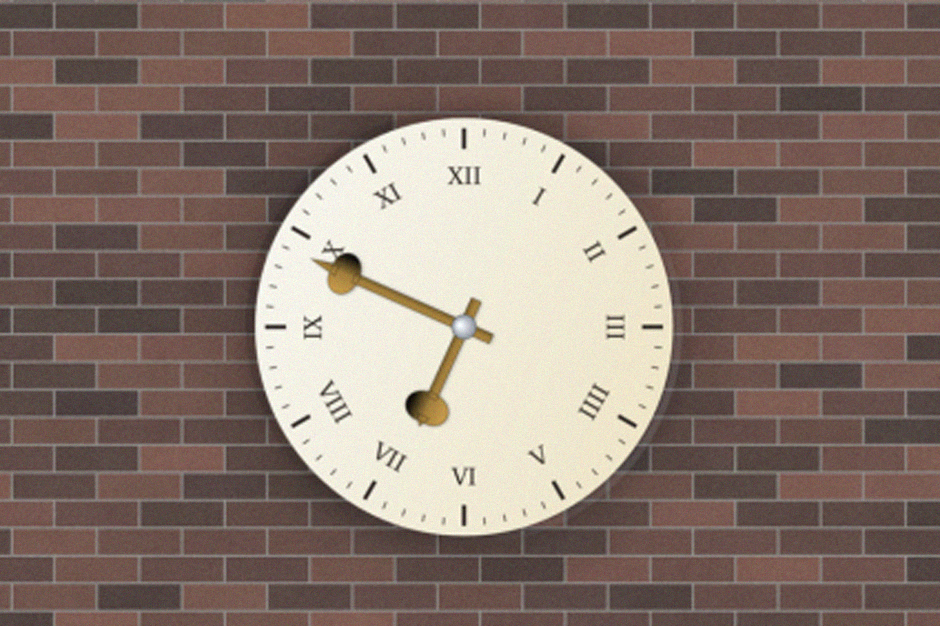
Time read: 6.49
